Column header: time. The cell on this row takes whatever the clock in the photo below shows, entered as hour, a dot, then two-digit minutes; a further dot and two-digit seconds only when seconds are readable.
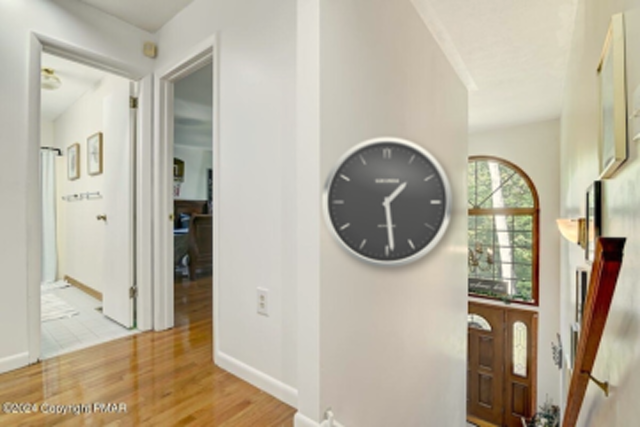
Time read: 1.29
